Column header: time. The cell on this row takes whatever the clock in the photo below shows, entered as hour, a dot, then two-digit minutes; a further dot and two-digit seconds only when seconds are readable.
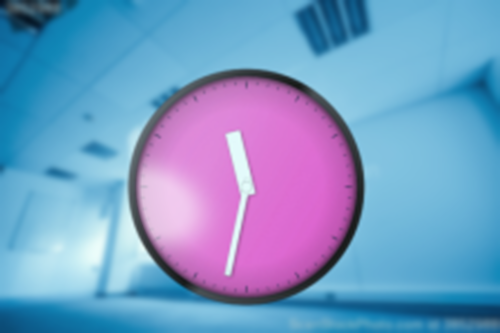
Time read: 11.32
